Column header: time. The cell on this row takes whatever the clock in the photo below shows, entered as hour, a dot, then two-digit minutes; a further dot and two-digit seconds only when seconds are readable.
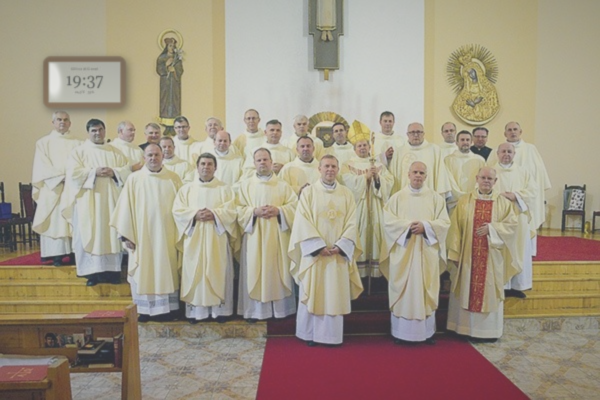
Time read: 19.37
